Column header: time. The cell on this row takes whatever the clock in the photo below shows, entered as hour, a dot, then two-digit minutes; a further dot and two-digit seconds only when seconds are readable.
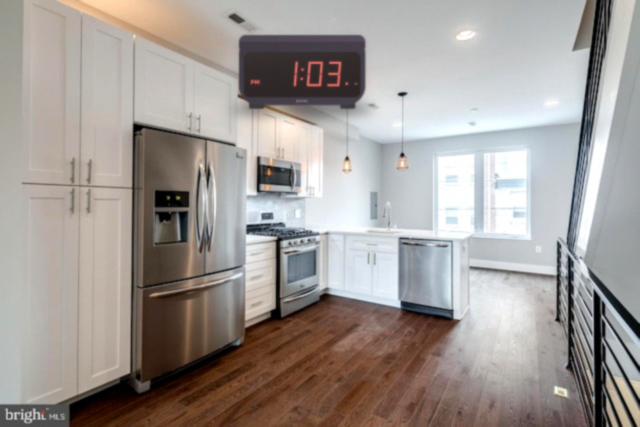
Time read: 1.03
